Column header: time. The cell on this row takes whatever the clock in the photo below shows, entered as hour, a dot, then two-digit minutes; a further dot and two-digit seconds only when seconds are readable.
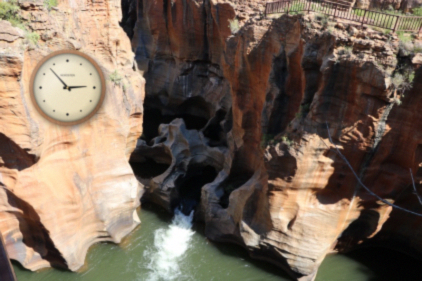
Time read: 2.53
